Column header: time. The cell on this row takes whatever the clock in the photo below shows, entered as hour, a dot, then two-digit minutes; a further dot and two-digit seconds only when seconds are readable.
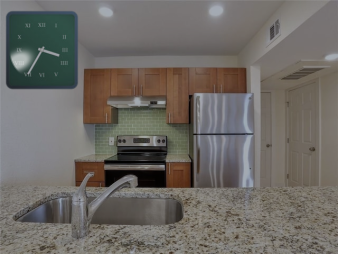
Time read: 3.35
